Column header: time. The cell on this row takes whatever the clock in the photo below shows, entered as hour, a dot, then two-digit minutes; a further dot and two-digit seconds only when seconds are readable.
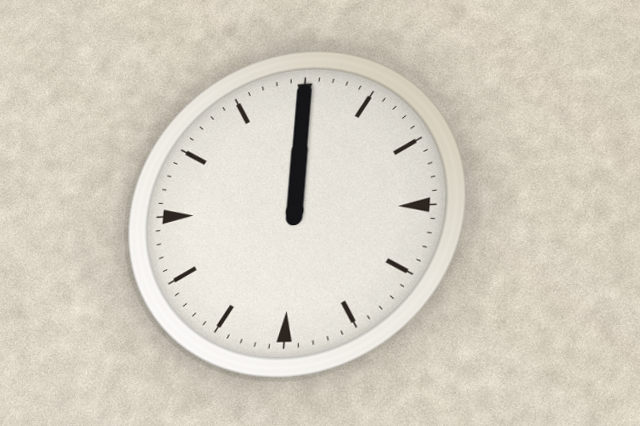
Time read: 12.00
